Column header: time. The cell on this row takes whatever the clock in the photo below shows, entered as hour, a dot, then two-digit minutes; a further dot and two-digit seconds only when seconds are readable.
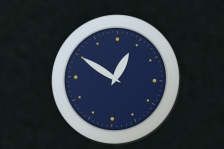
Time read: 12.50
